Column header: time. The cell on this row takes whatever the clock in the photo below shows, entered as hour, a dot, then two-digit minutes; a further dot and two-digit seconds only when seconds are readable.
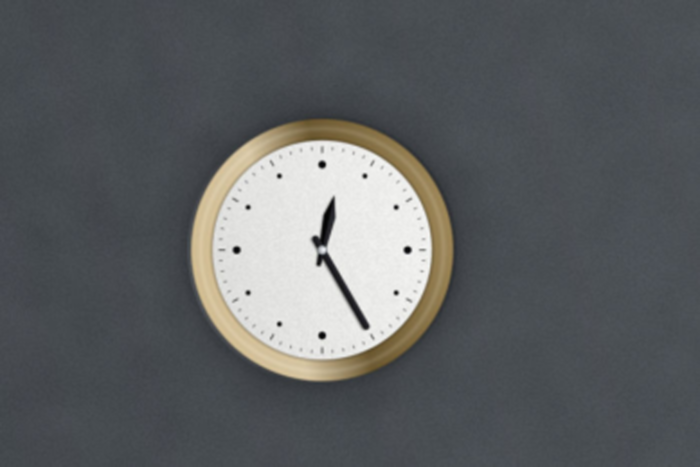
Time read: 12.25
